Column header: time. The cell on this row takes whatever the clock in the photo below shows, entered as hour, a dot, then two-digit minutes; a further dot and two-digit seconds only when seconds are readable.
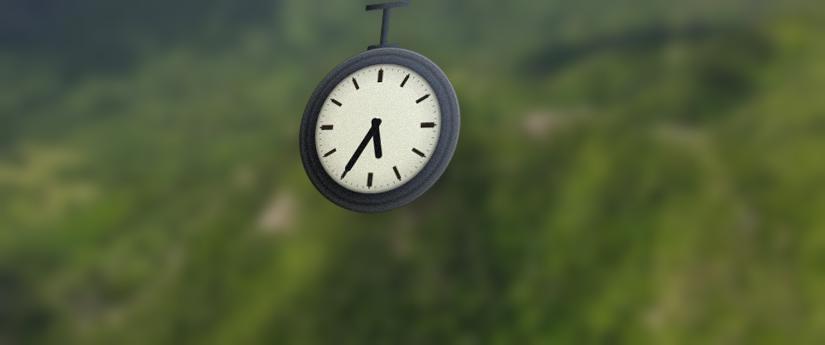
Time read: 5.35
